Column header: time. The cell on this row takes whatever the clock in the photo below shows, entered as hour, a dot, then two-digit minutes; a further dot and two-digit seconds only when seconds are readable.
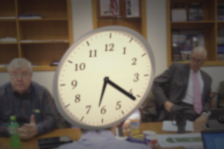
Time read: 6.21
